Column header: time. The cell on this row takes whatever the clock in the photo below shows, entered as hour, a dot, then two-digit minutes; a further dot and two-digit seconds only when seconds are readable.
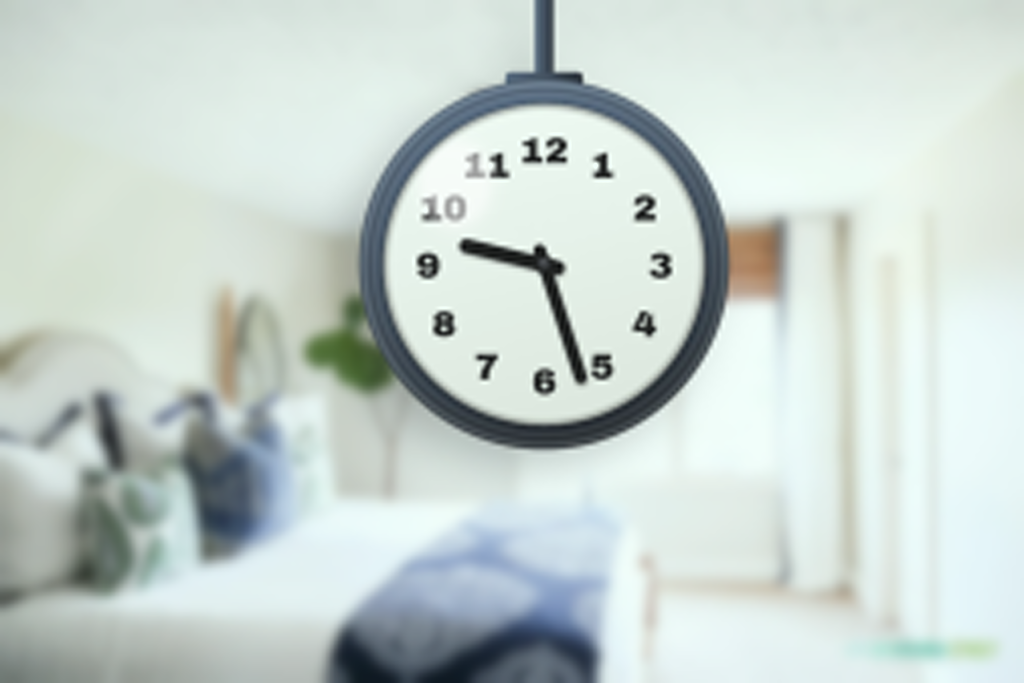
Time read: 9.27
